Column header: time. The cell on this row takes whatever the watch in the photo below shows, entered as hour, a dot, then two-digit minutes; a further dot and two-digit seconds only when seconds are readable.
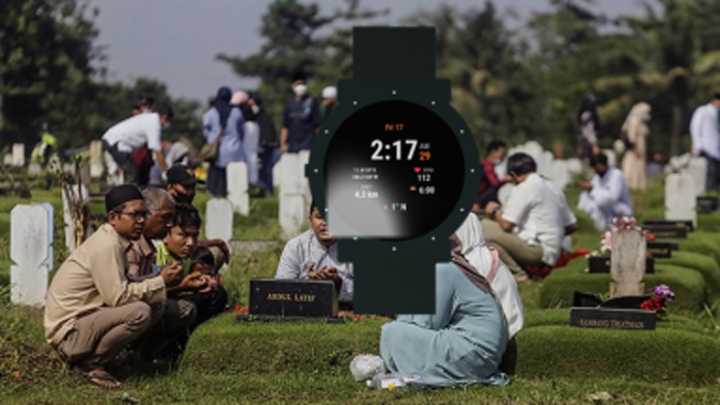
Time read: 2.17
